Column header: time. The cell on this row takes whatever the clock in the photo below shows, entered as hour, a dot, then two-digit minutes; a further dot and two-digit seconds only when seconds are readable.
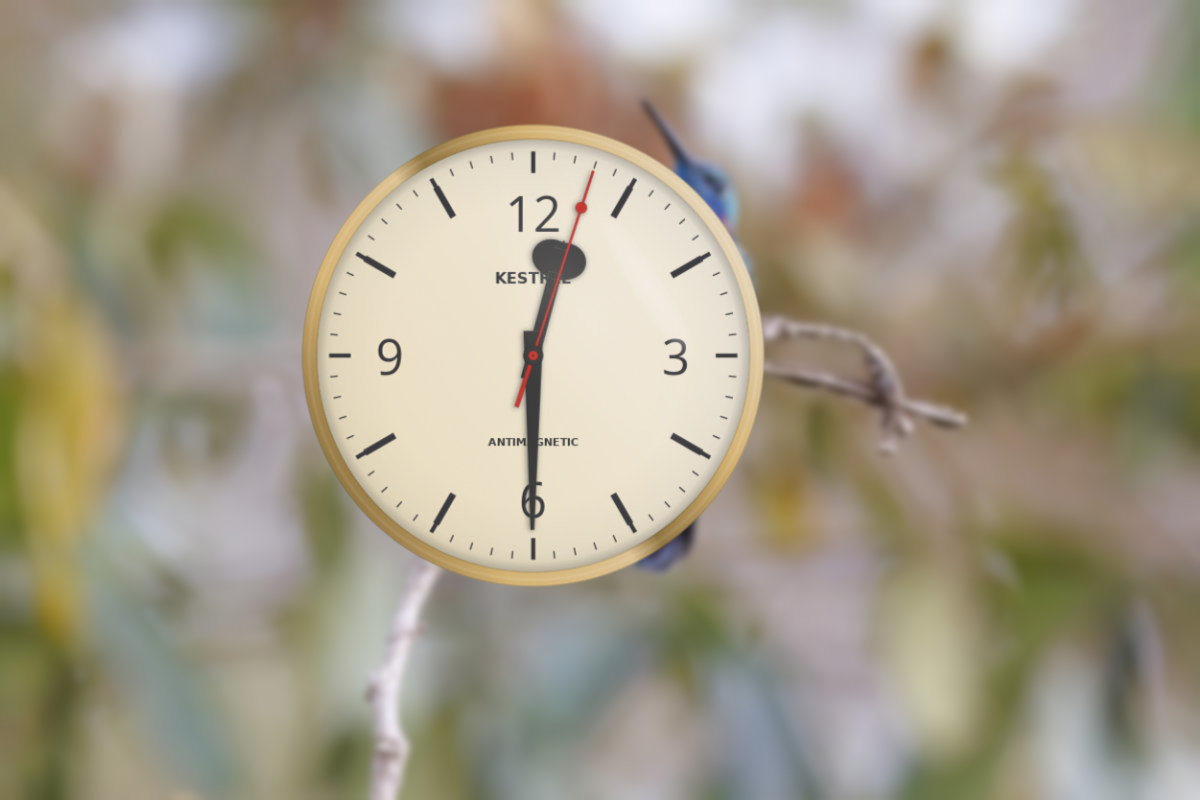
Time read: 12.30.03
